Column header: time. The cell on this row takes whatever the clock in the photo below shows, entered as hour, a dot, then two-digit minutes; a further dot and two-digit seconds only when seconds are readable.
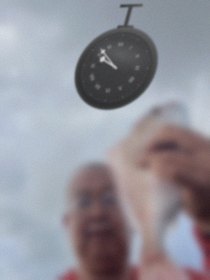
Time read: 9.52
